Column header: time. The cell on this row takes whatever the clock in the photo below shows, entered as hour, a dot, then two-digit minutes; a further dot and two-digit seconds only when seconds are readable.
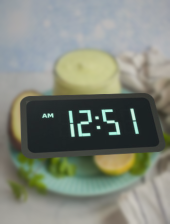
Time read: 12.51
